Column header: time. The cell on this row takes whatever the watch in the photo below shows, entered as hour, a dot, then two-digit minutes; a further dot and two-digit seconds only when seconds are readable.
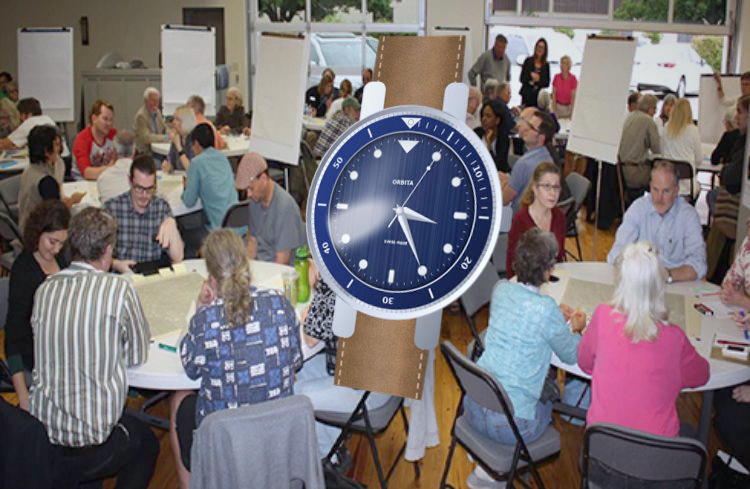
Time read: 3.25.05
